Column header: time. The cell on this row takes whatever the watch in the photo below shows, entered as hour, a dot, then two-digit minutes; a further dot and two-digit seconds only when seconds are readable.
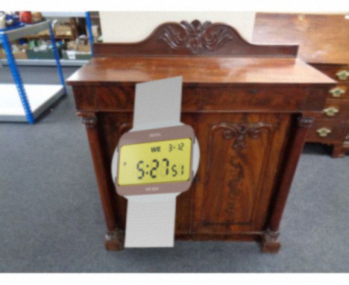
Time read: 5.27.51
